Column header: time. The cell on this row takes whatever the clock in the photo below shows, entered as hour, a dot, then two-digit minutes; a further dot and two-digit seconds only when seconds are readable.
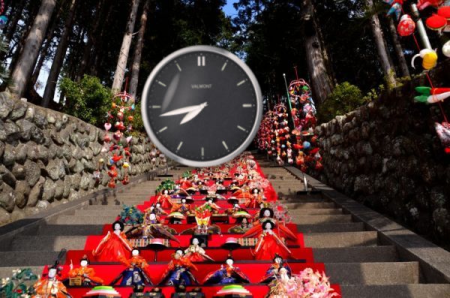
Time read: 7.43
